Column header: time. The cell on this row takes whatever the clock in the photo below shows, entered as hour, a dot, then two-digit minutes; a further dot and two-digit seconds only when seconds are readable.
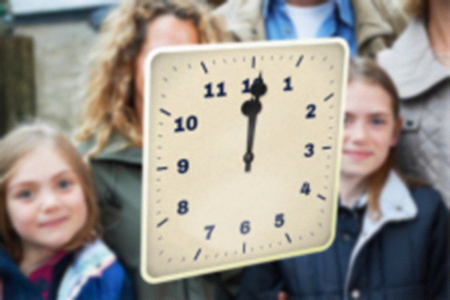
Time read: 12.01
